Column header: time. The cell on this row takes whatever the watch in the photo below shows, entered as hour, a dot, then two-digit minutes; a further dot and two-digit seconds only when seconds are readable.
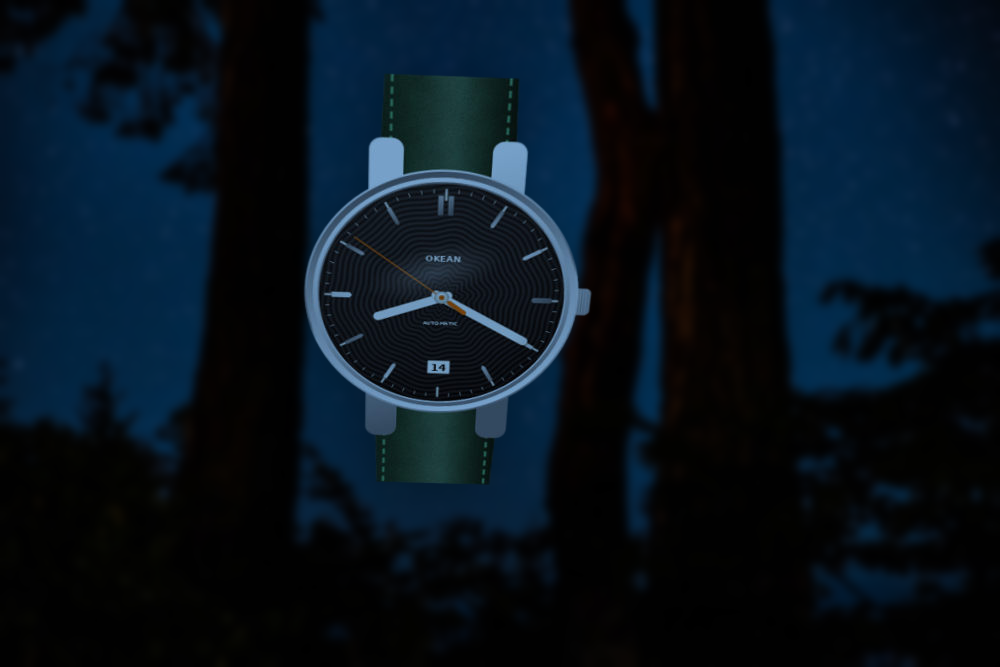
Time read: 8.19.51
